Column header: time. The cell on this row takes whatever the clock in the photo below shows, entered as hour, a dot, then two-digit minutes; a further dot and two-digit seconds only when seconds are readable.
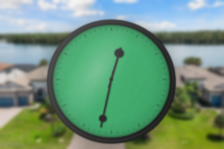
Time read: 12.32
